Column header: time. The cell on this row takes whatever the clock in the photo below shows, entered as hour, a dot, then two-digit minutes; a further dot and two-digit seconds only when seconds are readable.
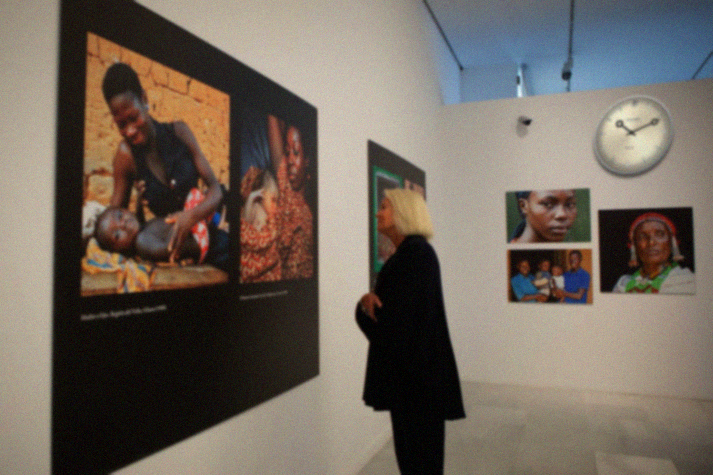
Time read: 10.11
